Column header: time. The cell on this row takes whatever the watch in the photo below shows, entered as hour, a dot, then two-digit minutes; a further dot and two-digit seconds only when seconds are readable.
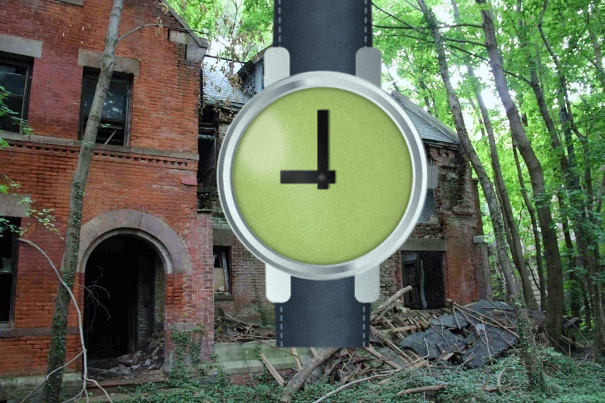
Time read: 9.00
